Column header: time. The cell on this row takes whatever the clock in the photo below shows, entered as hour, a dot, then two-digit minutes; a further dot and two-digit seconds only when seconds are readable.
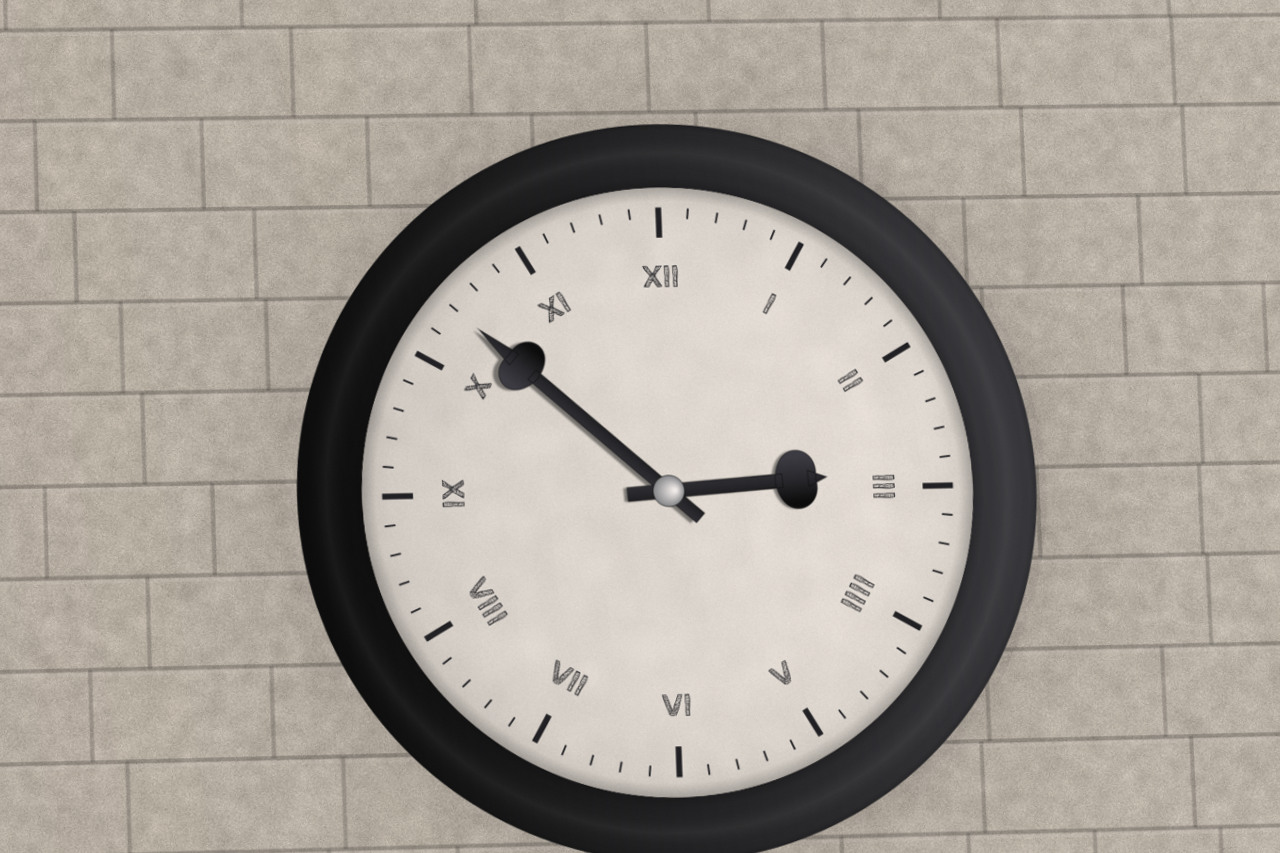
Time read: 2.52
